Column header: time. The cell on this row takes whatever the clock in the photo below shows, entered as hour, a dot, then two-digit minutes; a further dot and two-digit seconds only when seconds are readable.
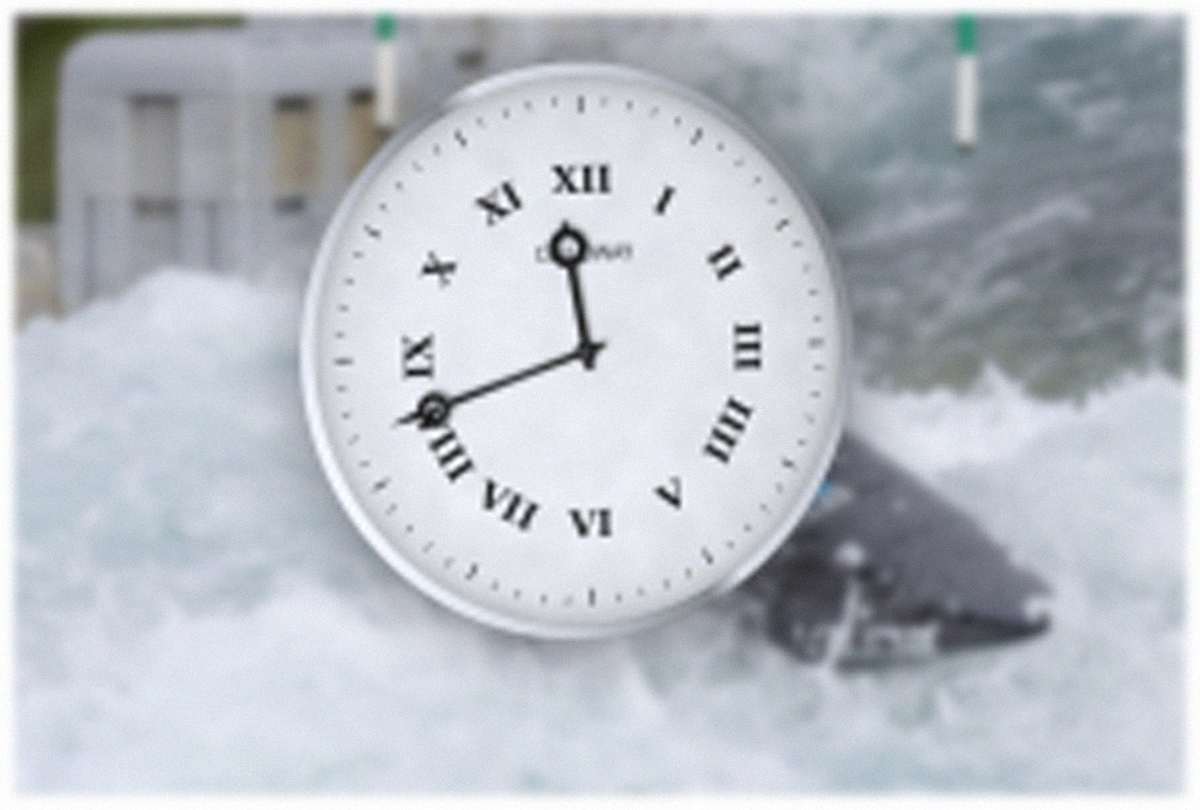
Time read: 11.42
